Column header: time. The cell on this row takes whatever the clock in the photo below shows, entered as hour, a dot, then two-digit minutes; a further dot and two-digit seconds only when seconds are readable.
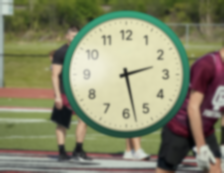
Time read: 2.28
